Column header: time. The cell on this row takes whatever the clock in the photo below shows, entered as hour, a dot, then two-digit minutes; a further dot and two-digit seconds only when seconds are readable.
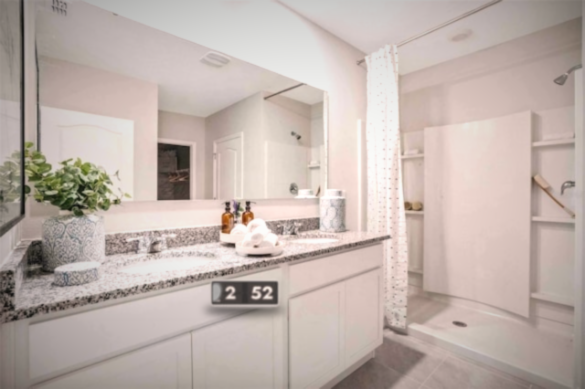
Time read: 2.52
